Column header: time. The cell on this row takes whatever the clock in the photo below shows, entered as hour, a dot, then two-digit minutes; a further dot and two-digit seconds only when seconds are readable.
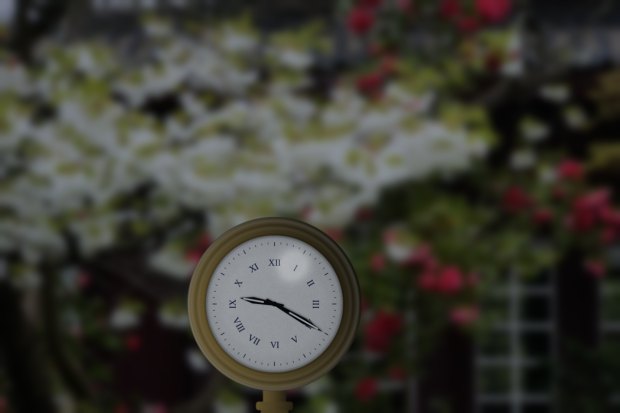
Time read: 9.20
